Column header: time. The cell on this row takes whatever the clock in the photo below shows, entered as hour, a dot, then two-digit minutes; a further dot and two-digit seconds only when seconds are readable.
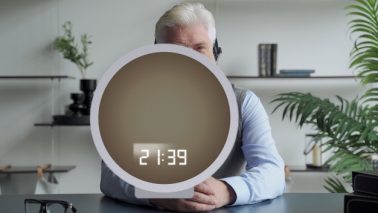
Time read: 21.39
